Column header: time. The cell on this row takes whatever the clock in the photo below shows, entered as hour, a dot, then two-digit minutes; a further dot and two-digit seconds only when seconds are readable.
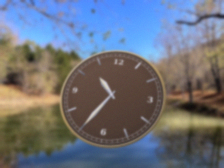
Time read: 10.35
